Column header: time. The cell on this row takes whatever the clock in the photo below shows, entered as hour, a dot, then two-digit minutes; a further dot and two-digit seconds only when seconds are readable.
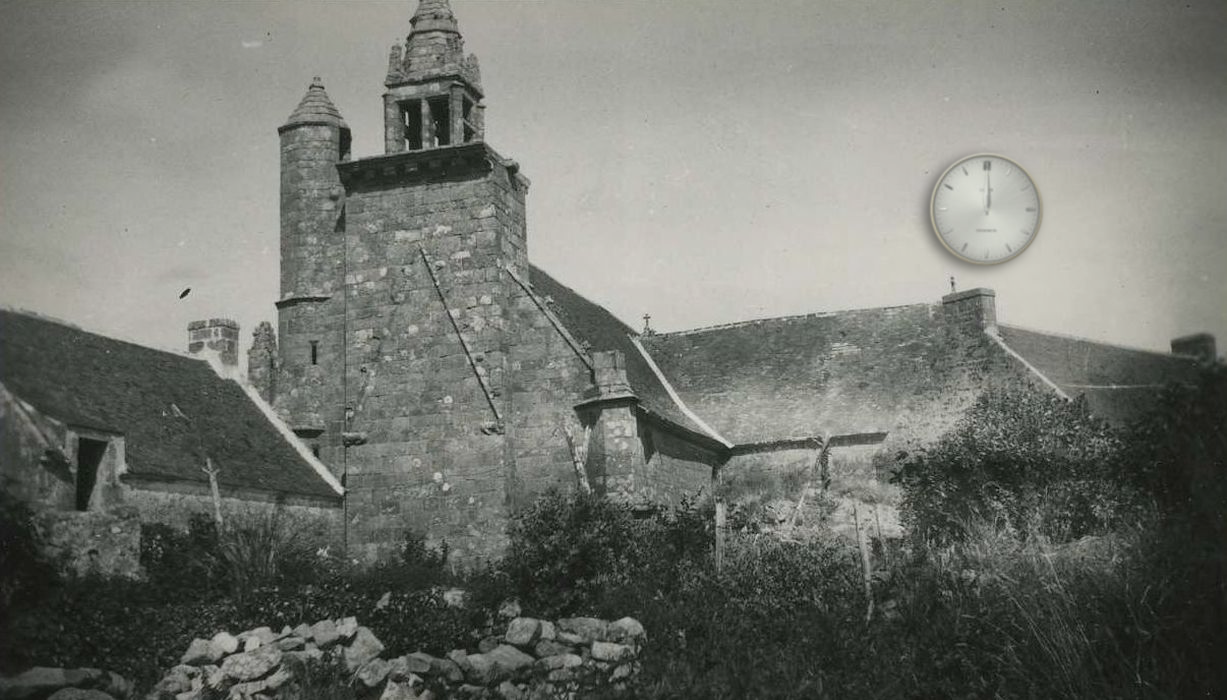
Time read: 12.00
